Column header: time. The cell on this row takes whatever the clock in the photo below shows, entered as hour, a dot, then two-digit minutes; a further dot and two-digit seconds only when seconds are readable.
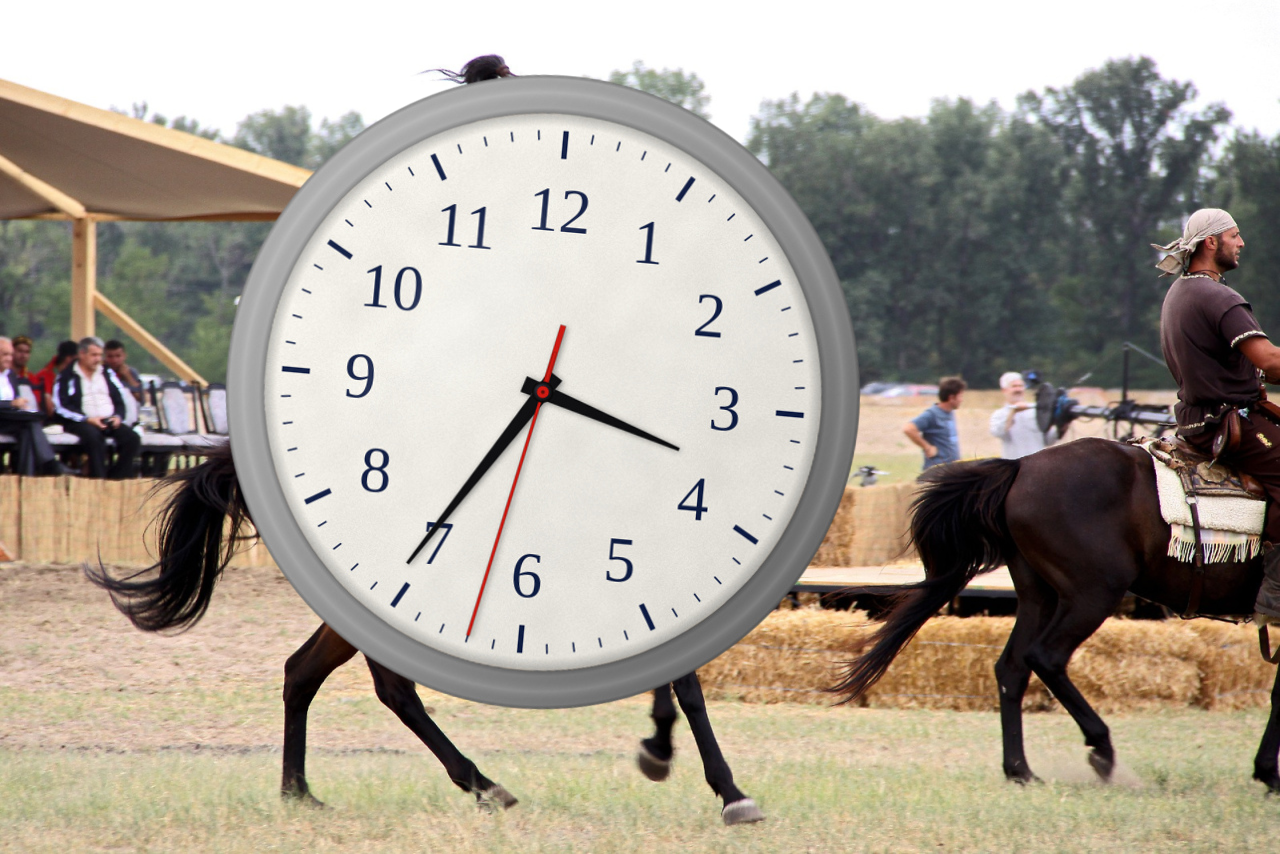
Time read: 3.35.32
